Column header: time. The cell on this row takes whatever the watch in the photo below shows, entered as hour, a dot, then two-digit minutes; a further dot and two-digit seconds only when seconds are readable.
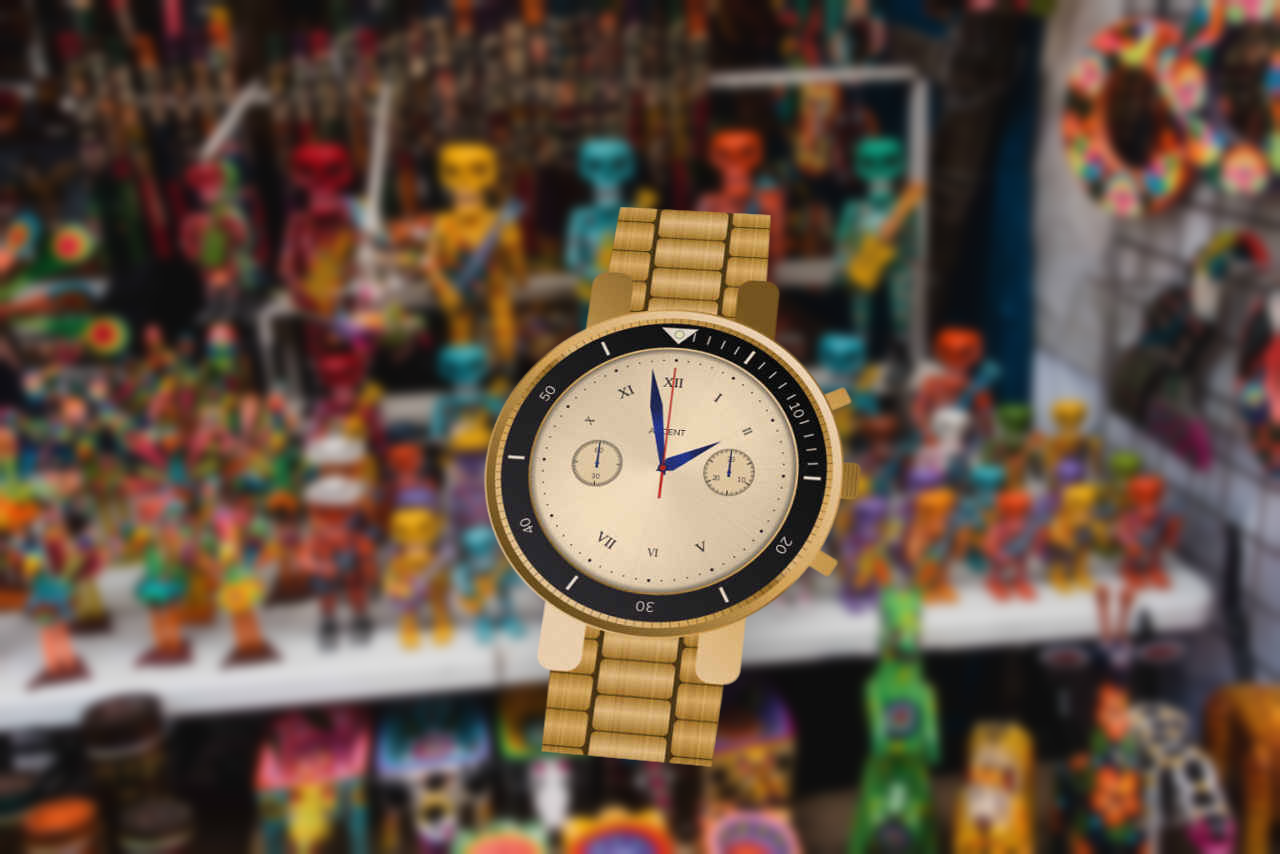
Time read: 1.58
